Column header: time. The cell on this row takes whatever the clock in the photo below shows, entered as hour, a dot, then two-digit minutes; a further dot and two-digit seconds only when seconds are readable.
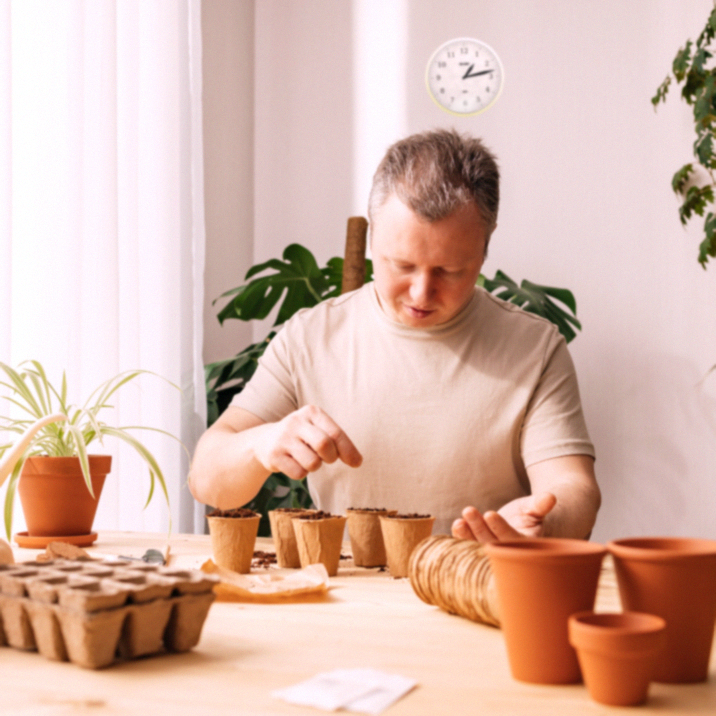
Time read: 1.13
